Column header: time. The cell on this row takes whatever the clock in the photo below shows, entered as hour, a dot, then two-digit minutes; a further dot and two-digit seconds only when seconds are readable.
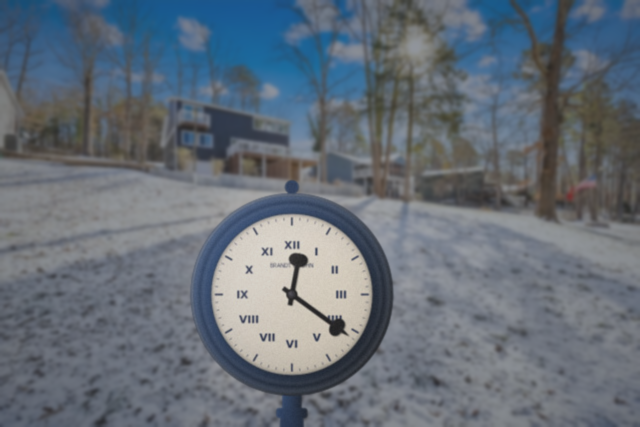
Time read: 12.21
